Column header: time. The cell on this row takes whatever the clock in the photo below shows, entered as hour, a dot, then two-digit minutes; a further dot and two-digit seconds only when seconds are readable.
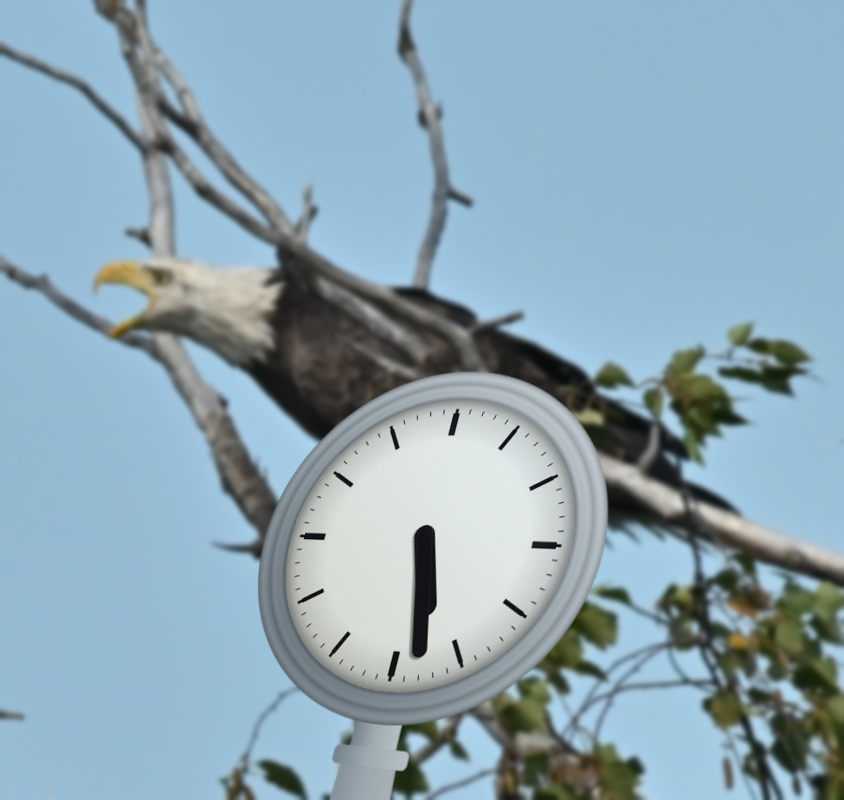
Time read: 5.28
